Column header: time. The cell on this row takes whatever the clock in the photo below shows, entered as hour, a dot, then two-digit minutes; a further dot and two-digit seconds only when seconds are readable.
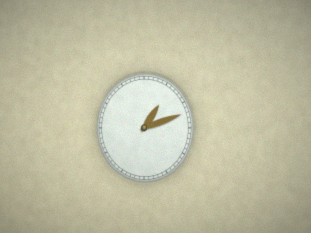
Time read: 1.12
